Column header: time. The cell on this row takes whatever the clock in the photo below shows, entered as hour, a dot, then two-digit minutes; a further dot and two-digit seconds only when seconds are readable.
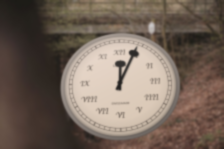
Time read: 12.04
